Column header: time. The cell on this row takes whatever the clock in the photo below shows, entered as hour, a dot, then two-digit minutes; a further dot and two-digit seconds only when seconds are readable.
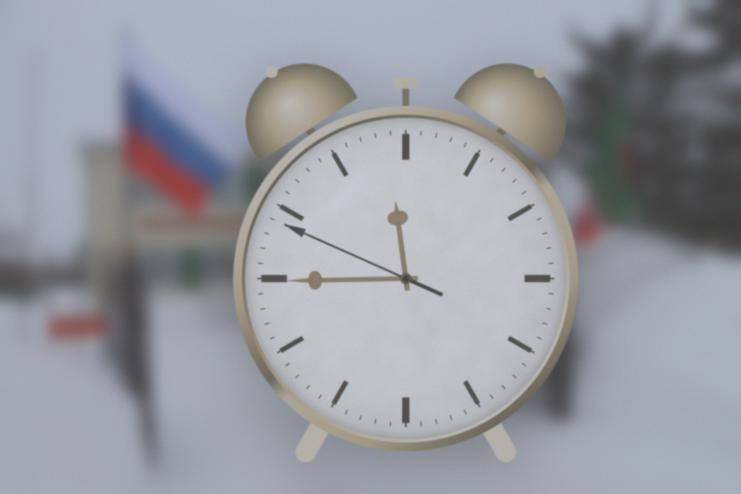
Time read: 11.44.49
